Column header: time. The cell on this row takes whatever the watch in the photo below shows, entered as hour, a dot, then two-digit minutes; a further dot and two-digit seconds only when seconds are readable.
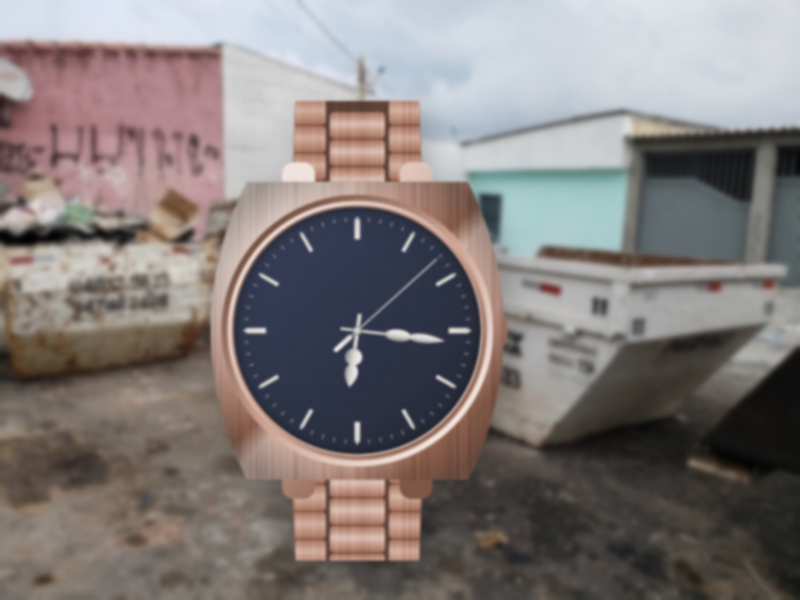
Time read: 6.16.08
